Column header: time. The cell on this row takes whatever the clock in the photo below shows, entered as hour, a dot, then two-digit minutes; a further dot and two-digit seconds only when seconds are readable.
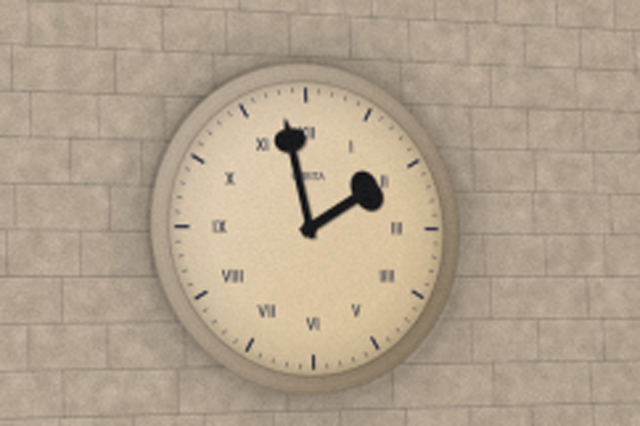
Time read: 1.58
